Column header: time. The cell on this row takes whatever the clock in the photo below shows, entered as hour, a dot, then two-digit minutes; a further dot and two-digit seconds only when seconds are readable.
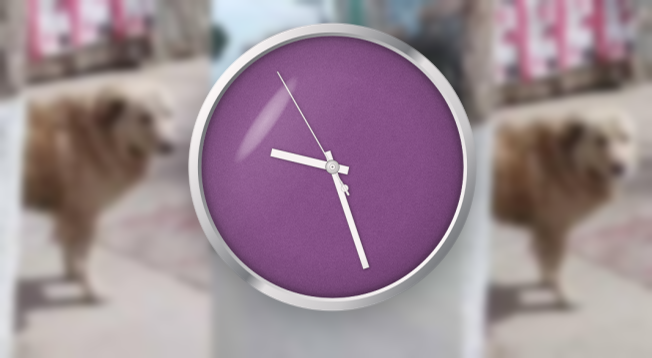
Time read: 9.26.55
